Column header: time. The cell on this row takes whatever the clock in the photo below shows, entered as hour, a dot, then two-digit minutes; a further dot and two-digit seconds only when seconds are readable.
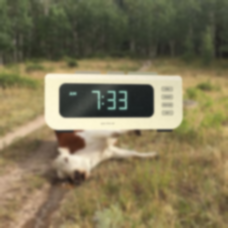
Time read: 7.33
